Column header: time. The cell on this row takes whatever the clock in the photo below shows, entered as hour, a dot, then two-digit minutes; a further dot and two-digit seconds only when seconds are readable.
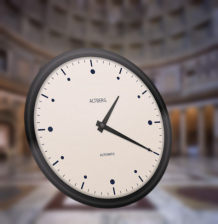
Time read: 1.20
